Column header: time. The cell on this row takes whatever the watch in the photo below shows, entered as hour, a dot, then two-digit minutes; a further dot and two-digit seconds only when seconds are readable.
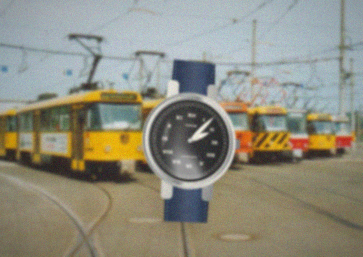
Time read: 2.07
